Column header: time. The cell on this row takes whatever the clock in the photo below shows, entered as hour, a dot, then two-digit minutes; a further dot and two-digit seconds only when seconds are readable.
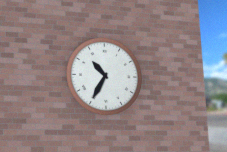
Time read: 10.35
